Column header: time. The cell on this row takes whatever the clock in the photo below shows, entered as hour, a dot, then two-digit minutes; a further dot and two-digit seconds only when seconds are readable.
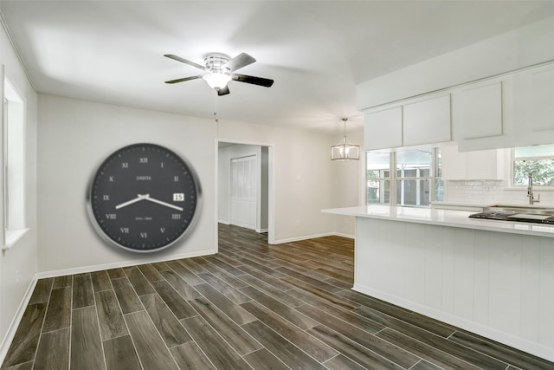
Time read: 8.18
